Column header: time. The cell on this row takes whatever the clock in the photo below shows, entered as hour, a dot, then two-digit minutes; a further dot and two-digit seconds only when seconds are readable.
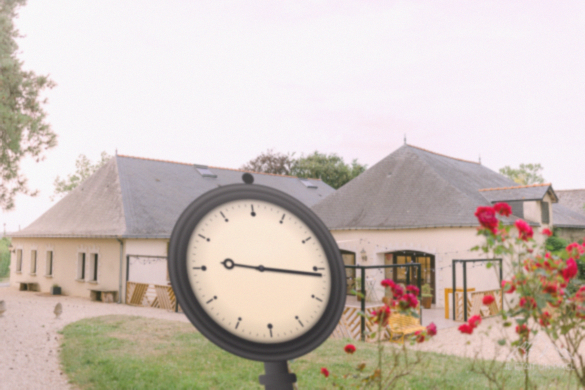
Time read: 9.16
